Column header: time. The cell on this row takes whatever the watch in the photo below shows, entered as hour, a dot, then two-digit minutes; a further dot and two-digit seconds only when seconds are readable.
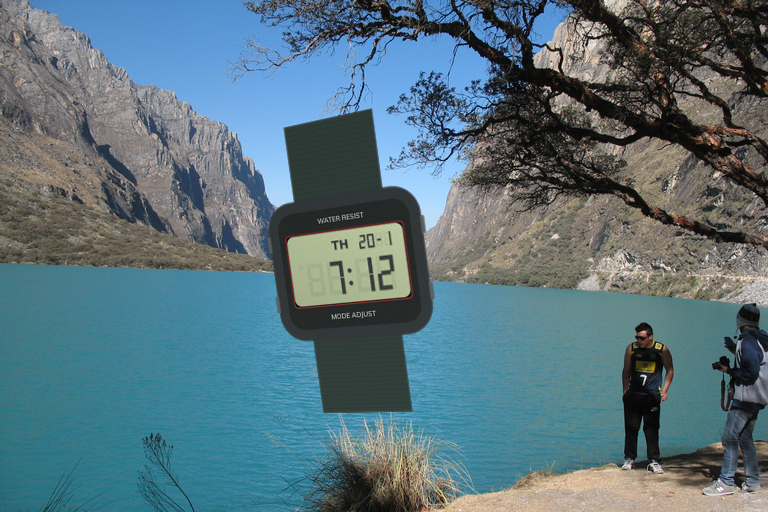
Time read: 7.12
